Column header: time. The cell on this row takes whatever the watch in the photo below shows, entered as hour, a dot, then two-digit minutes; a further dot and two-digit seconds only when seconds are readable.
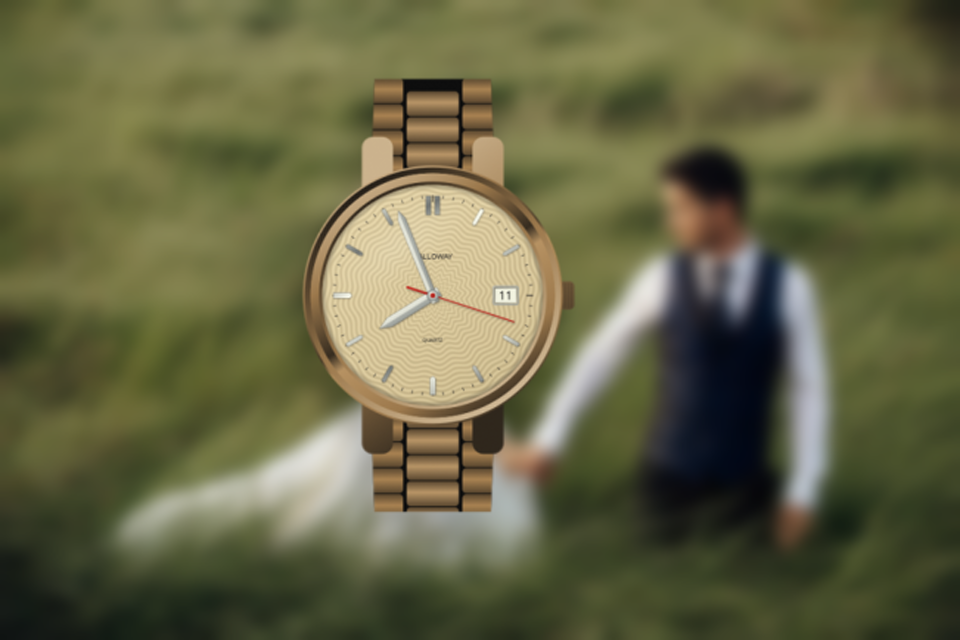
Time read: 7.56.18
